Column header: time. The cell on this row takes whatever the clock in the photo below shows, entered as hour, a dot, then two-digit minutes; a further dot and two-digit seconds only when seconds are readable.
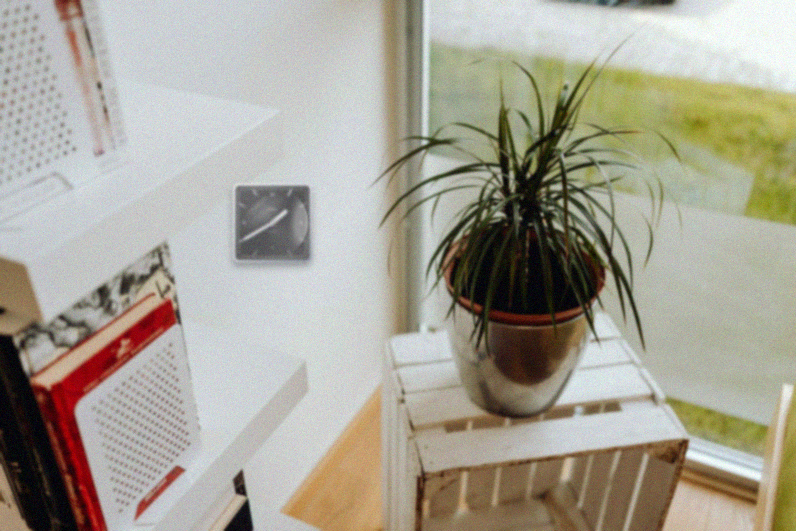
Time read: 1.40
